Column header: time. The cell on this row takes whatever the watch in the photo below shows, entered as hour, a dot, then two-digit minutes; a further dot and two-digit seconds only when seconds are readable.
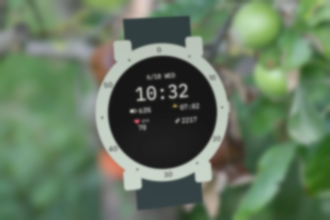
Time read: 10.32
